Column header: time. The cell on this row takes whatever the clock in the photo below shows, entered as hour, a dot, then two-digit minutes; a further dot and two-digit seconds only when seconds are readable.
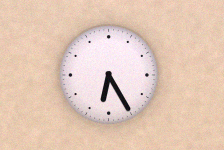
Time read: 6.25
